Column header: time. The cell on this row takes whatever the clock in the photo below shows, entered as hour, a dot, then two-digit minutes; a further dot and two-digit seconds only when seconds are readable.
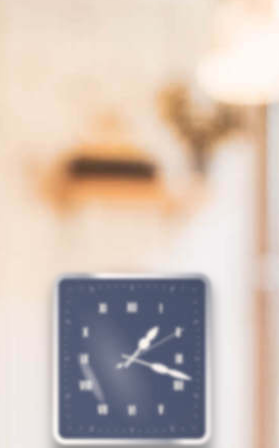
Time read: 1.18.10
